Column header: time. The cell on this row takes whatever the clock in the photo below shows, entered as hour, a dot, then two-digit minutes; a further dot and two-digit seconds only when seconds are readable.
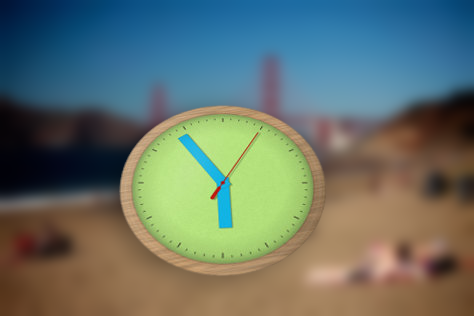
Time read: 5.54.05
